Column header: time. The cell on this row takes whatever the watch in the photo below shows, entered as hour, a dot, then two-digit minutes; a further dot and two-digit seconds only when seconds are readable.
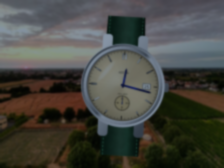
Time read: 12.17
